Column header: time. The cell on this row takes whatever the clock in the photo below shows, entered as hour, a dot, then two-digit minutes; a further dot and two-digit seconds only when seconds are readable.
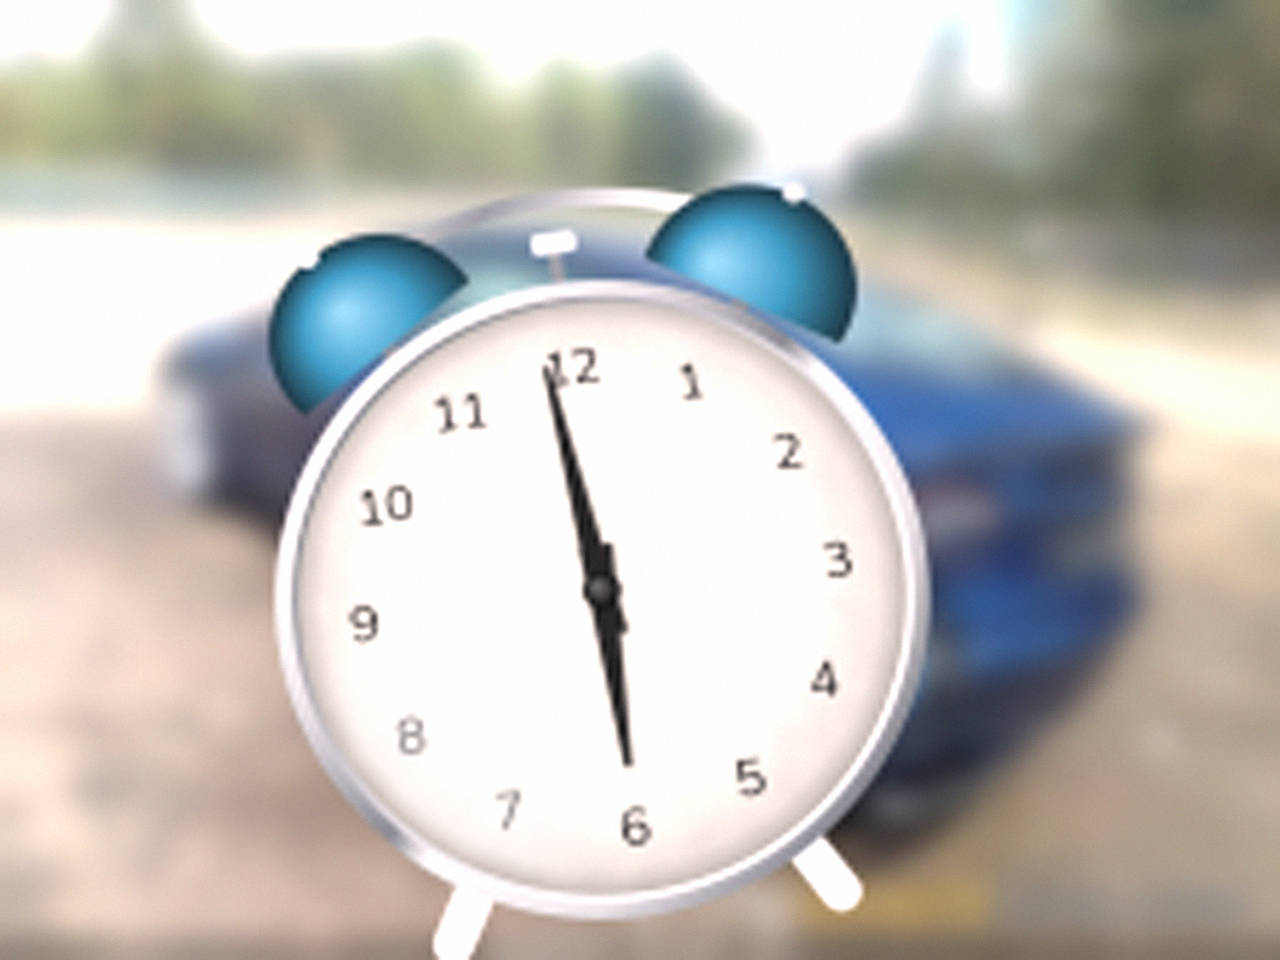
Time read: 5.59
